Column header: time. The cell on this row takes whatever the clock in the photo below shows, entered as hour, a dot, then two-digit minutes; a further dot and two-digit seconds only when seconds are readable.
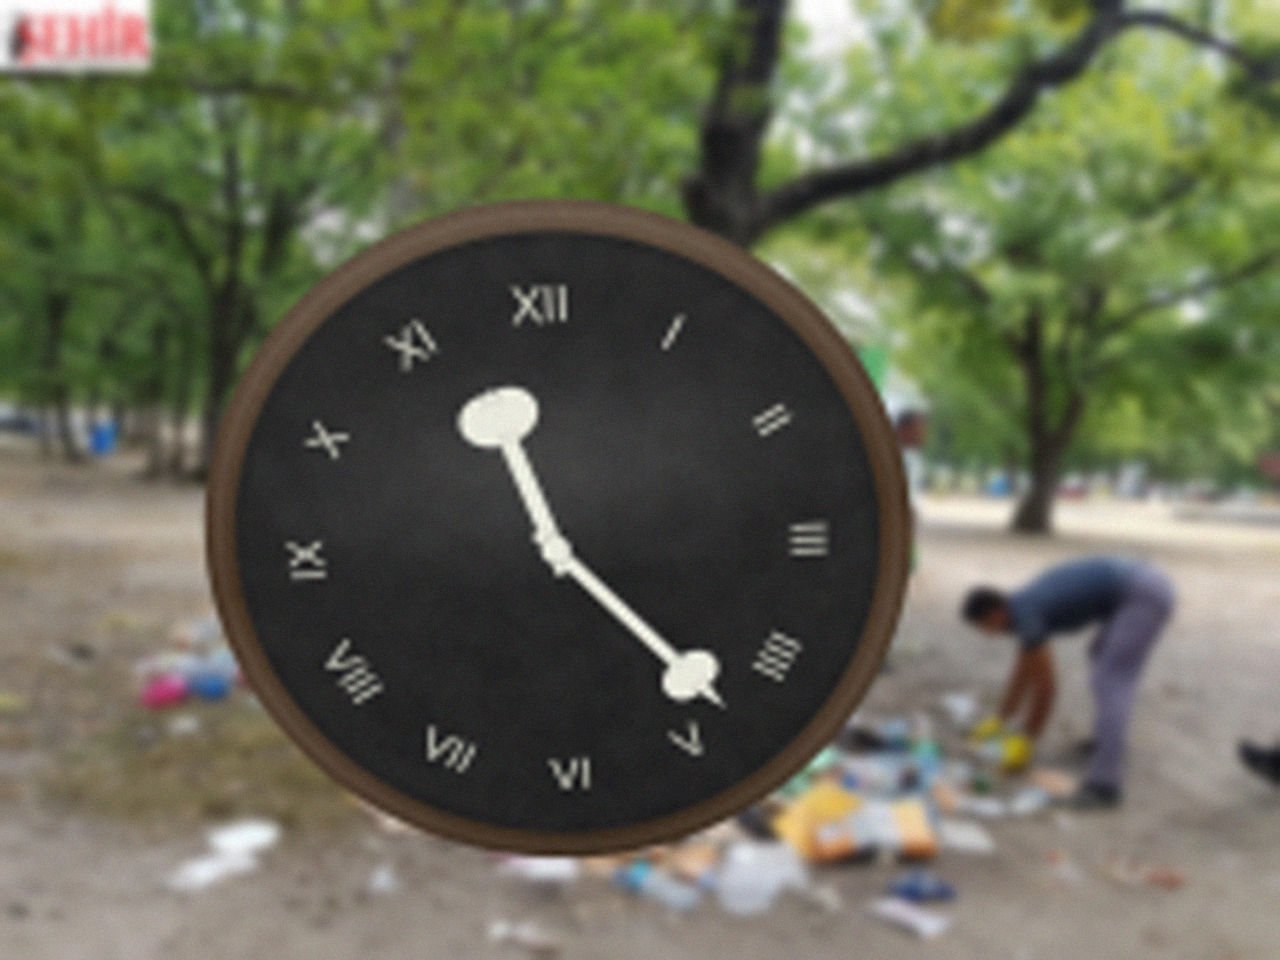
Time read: 11.23
